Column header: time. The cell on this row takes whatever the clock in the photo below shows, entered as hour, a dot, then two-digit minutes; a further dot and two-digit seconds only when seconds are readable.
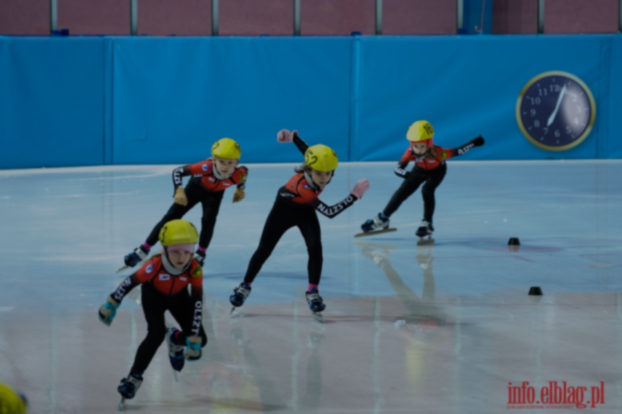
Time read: 7.04
